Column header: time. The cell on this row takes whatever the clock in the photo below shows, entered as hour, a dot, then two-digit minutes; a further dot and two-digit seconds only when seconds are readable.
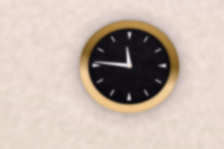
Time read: 11.46
